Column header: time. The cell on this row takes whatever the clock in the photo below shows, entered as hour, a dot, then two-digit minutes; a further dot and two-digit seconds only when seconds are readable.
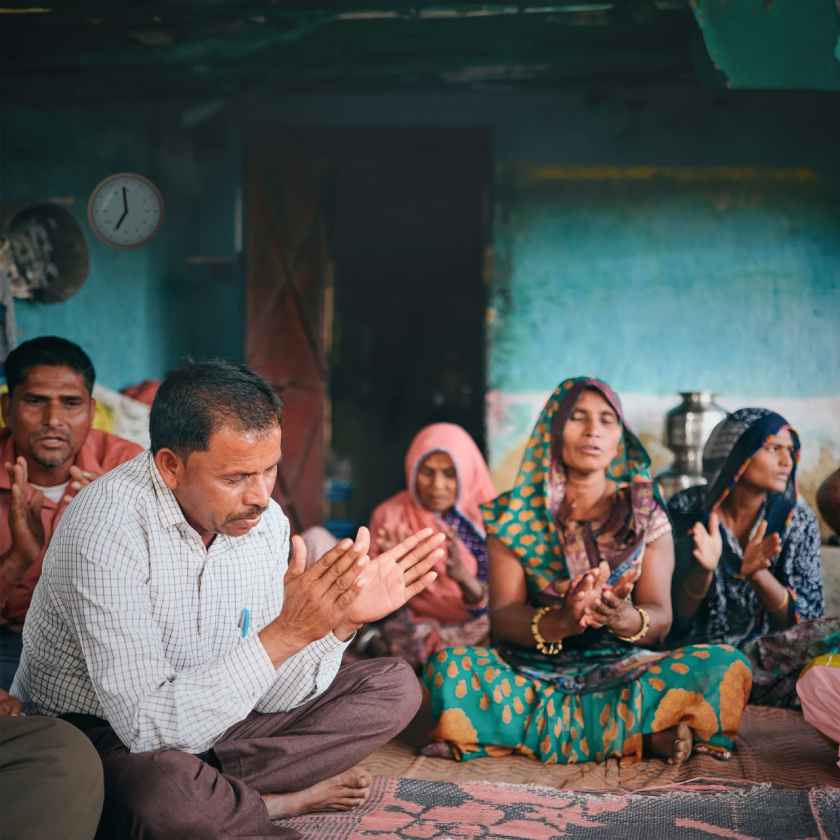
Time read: 6.59
